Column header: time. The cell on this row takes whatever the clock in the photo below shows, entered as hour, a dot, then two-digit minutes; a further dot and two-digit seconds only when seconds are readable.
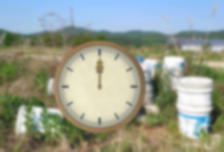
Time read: 12.00
